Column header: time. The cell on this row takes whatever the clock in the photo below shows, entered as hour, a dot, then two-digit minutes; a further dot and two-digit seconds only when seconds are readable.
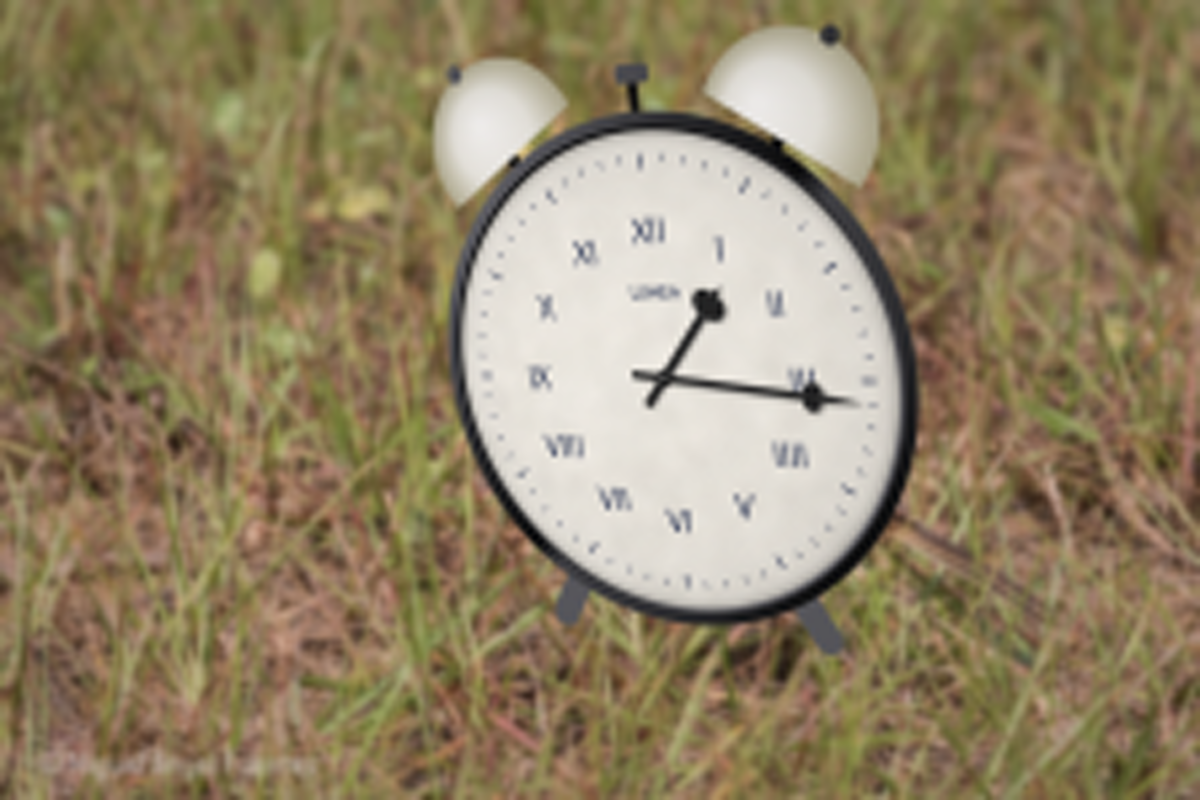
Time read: 1.16
